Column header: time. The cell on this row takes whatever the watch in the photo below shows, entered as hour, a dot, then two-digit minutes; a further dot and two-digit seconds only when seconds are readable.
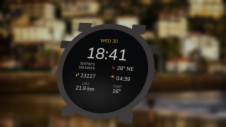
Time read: 18.41
